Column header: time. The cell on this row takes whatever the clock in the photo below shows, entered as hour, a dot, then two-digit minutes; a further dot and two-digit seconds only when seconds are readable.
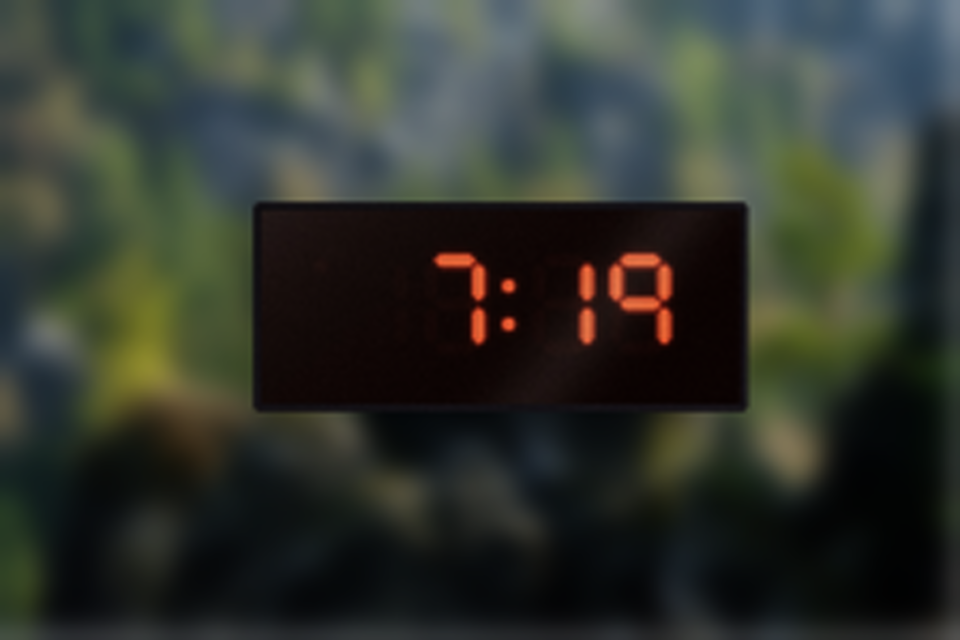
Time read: 7.19
